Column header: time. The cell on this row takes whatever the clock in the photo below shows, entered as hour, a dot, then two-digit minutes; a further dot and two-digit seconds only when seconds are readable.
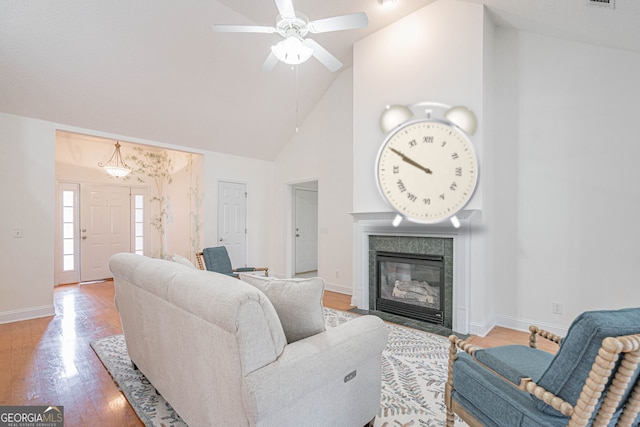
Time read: 9.50
